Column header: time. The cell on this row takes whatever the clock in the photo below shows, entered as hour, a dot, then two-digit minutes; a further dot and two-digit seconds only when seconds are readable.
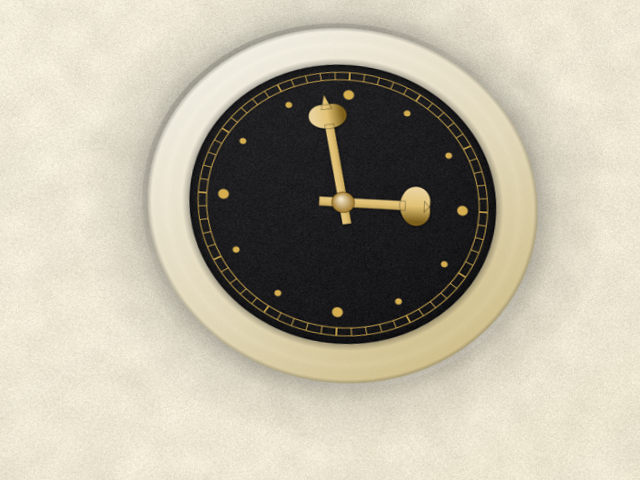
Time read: 2.58
